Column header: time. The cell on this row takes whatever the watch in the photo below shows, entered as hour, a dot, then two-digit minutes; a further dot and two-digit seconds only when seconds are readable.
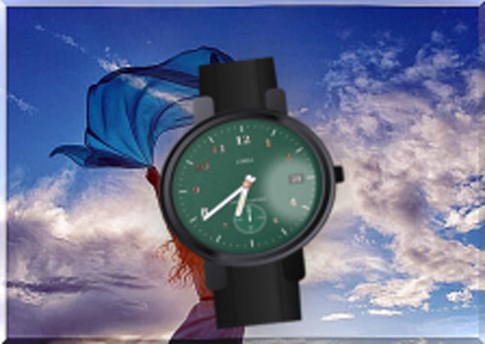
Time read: 6.39
